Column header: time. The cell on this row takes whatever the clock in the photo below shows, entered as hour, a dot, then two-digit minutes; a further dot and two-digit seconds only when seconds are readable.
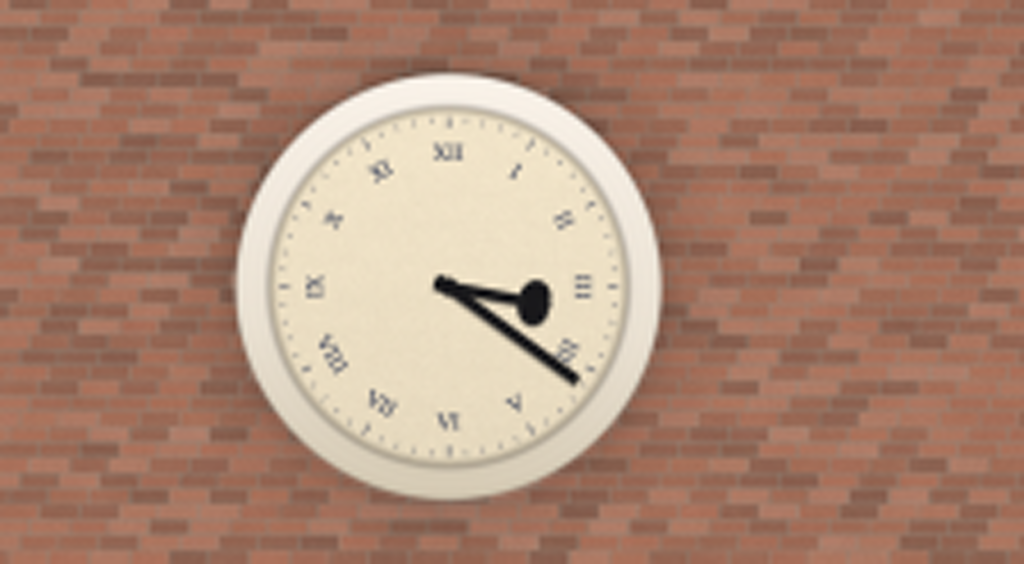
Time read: 3.21
